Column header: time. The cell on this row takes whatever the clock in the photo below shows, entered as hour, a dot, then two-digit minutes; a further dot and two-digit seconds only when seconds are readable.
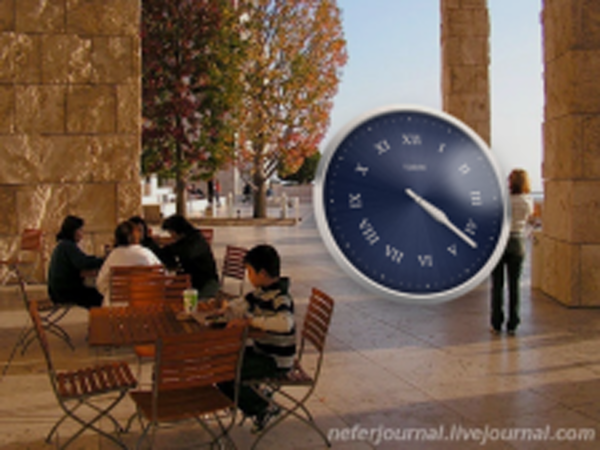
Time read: 4.22
